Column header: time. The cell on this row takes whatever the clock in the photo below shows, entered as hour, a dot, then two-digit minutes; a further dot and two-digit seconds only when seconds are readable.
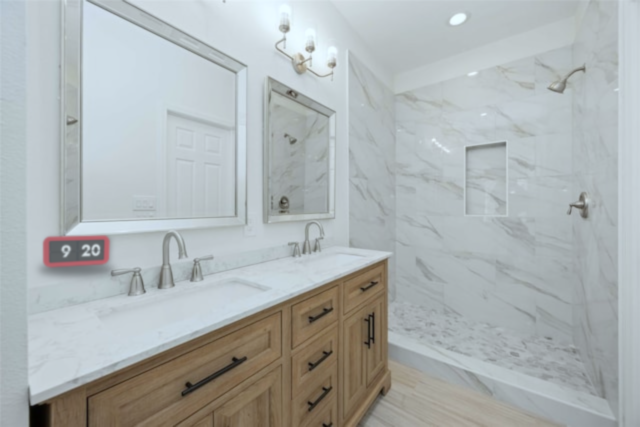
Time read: 9.20
